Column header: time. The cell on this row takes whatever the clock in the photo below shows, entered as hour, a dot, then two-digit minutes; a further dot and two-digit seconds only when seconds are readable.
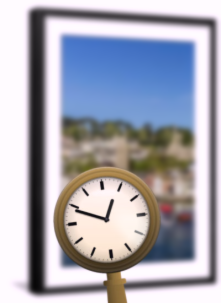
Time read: 12.49
